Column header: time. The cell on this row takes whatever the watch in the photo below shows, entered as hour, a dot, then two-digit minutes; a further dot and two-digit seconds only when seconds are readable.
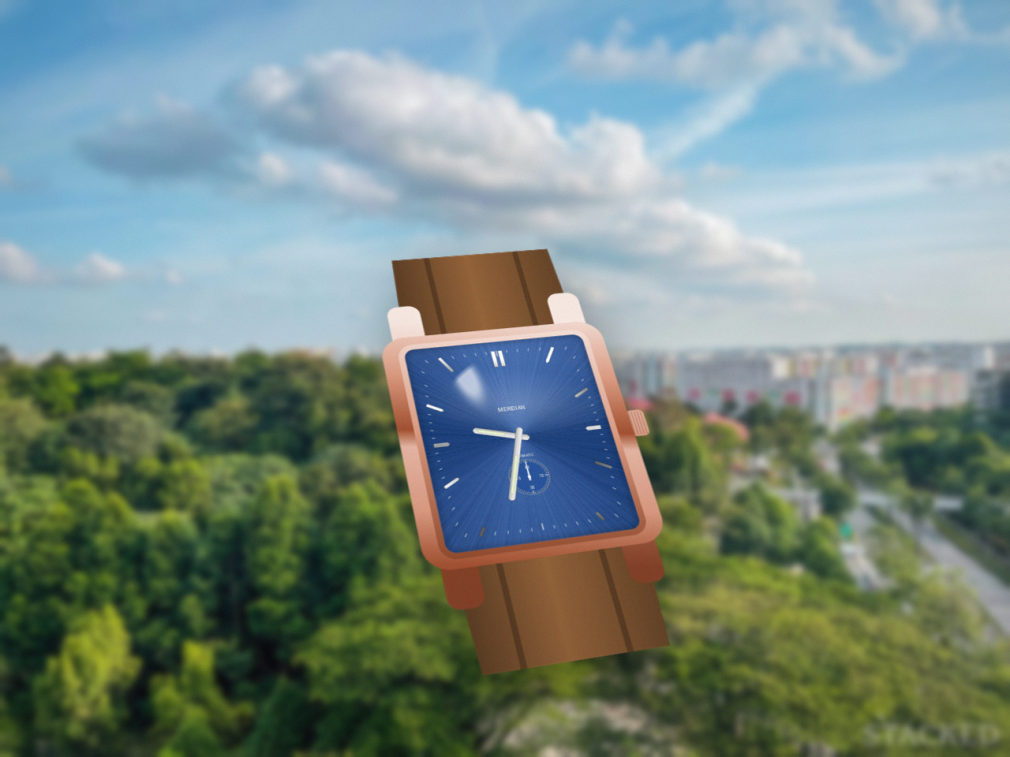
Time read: 9.33
